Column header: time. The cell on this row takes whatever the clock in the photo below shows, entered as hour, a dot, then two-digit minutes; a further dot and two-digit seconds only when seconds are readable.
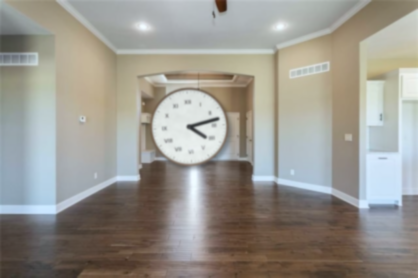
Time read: 4.13
